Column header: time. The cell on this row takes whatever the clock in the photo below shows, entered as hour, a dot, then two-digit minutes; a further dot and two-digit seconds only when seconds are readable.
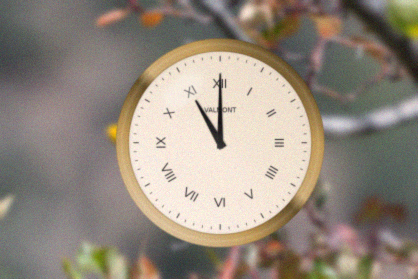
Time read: 11.00
